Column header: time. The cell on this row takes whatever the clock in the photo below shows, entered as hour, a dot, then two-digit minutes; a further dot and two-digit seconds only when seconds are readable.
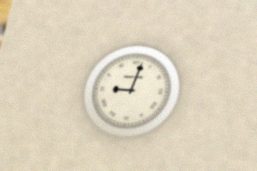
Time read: 9.02
